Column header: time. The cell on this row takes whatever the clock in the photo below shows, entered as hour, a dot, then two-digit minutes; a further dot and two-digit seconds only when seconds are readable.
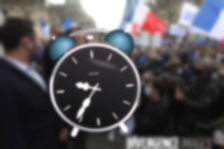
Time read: 9.36
